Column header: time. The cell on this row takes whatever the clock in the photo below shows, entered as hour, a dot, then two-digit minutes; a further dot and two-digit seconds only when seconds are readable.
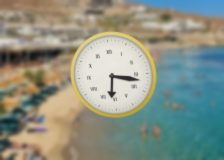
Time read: 6.17
